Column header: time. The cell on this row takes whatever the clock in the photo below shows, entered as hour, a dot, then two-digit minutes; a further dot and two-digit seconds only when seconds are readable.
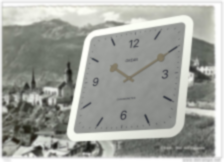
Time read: 10.10
